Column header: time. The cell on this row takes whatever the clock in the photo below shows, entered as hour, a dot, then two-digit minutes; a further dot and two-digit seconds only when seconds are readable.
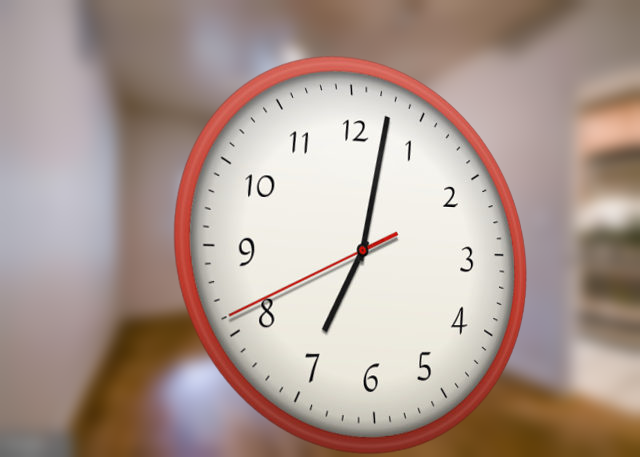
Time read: 7.02.41
